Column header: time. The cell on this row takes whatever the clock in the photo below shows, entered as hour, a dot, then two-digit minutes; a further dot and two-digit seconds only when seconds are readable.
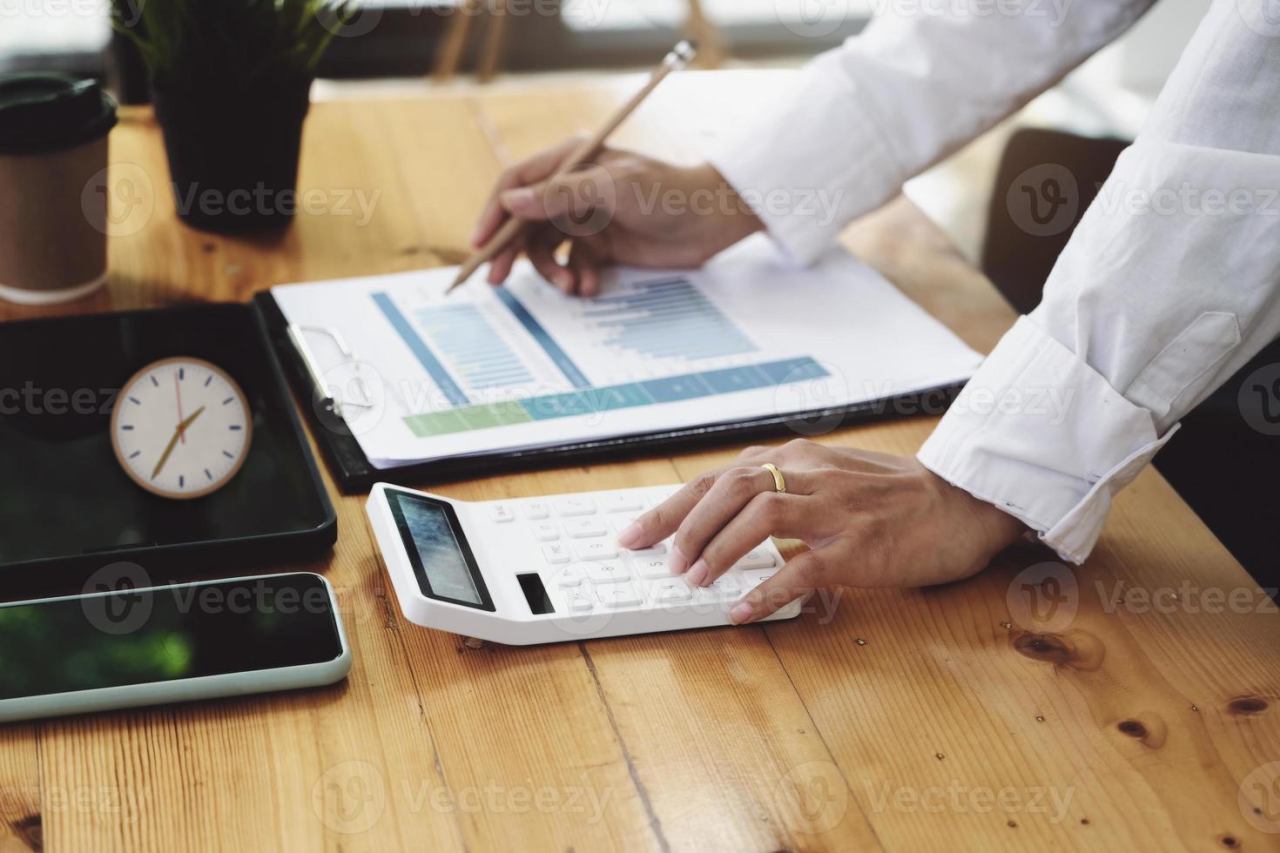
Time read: 1.34.59
